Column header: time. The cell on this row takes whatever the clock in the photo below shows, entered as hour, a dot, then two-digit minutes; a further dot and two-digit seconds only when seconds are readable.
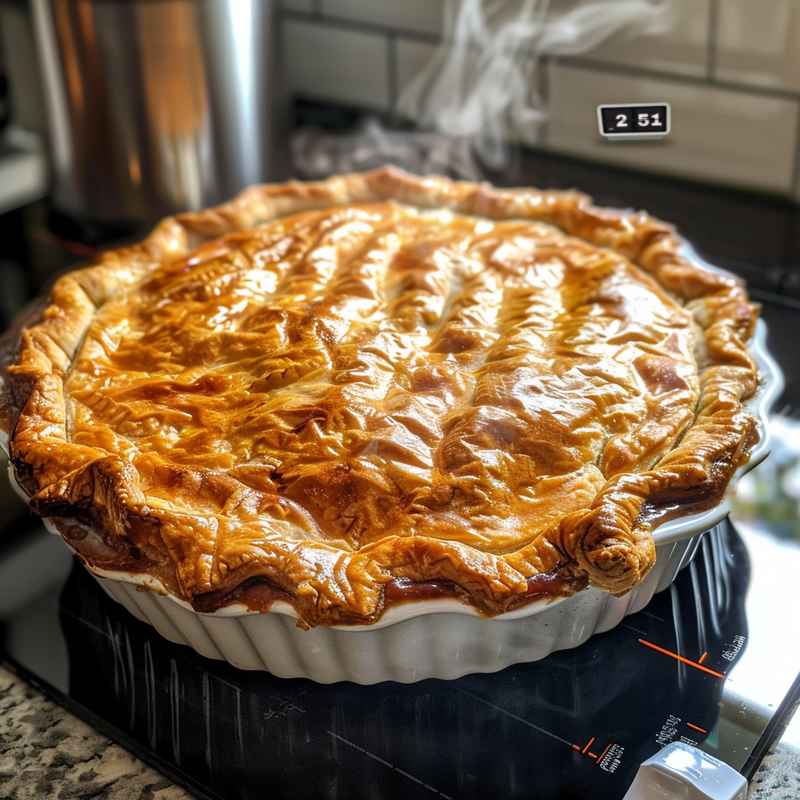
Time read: 2.51
